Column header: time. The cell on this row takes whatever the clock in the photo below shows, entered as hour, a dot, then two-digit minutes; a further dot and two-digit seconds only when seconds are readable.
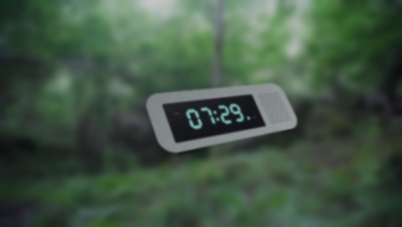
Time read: 7.29
